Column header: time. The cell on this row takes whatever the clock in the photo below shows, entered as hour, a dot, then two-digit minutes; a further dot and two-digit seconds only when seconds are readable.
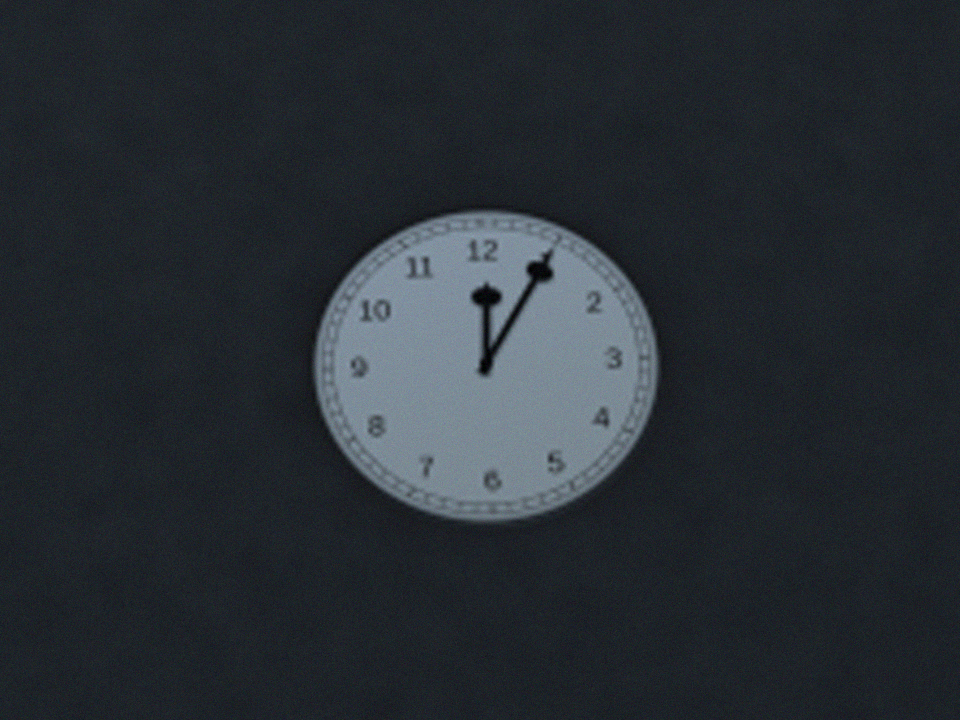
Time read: 12.05
